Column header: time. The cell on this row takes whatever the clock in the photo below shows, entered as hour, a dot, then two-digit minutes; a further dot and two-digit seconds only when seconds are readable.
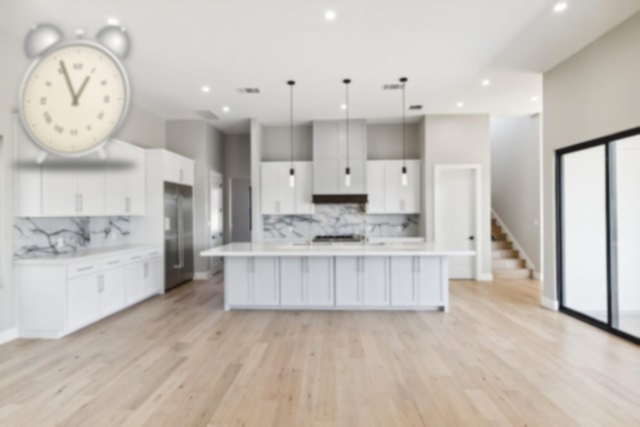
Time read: 12.56
